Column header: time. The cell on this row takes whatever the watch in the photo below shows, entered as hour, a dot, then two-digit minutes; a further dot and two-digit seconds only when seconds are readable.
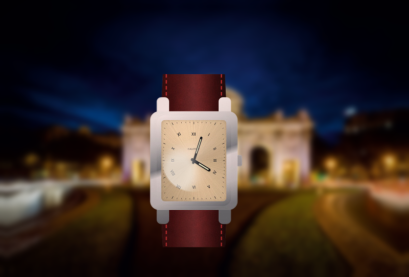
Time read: 4.03
